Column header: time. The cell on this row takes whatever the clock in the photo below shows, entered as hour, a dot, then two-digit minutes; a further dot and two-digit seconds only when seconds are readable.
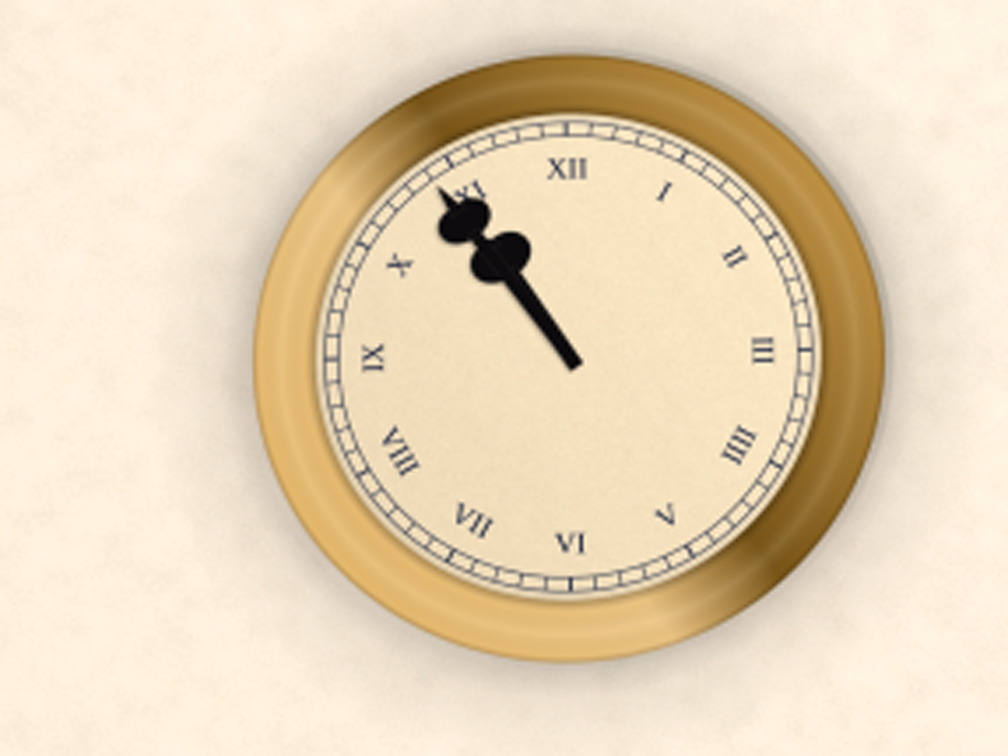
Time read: 10.54
